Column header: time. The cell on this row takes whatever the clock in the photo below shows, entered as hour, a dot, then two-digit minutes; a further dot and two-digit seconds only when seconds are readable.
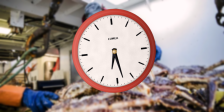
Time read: 6.28
